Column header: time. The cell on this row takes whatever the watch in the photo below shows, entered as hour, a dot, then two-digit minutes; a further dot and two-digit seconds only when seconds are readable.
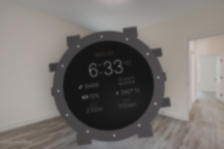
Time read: 6.33
